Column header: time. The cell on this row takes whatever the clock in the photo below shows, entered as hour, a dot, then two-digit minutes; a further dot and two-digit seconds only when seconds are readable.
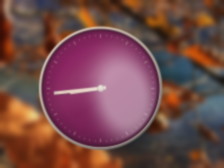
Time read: 8.44
